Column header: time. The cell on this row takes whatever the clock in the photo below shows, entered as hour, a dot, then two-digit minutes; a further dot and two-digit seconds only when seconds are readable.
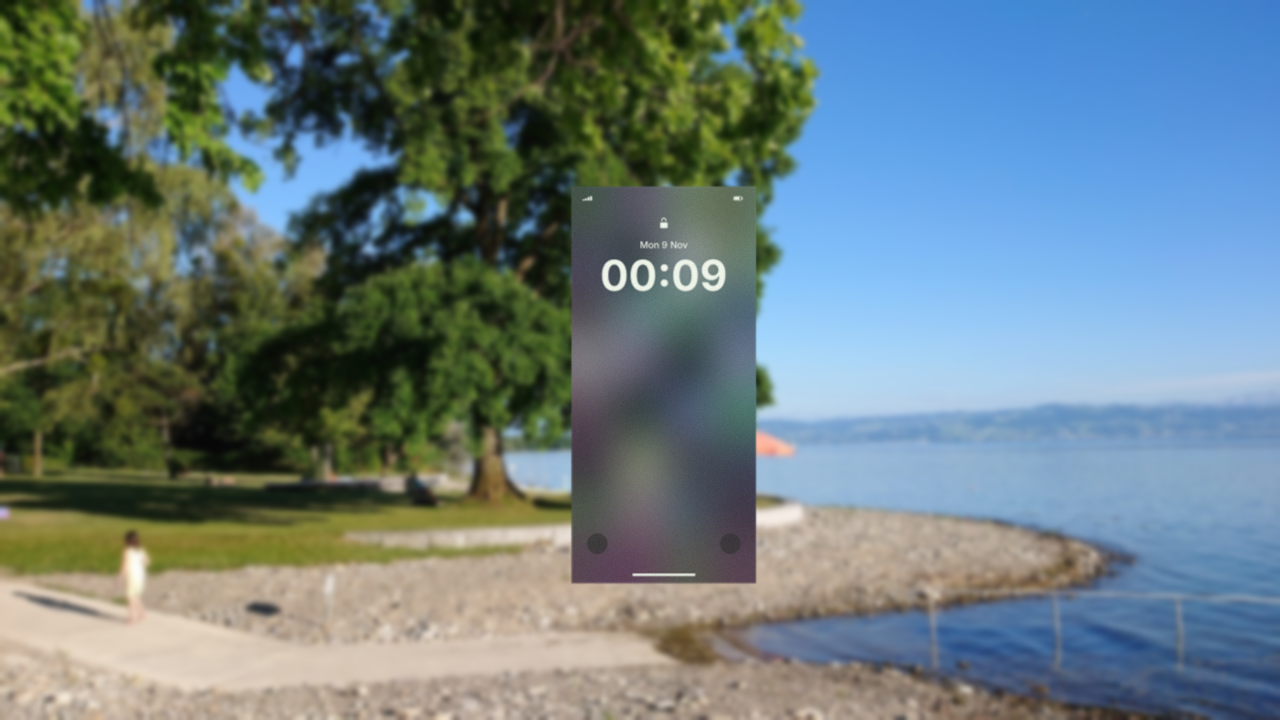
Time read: 0.09
